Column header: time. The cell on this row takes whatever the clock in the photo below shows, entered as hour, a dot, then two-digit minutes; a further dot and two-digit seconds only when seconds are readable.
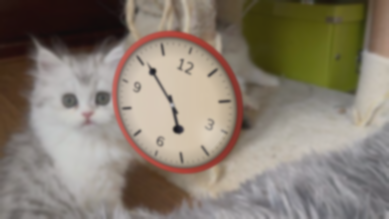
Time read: 4.51
